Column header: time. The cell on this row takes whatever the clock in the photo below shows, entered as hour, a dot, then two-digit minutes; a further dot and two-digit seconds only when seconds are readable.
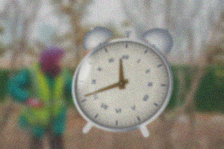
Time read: 11.41
